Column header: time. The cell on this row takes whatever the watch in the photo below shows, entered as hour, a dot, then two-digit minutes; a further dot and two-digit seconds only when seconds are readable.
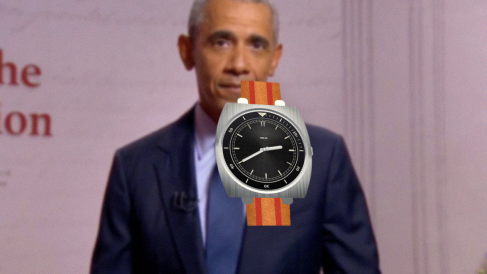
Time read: 2.40
